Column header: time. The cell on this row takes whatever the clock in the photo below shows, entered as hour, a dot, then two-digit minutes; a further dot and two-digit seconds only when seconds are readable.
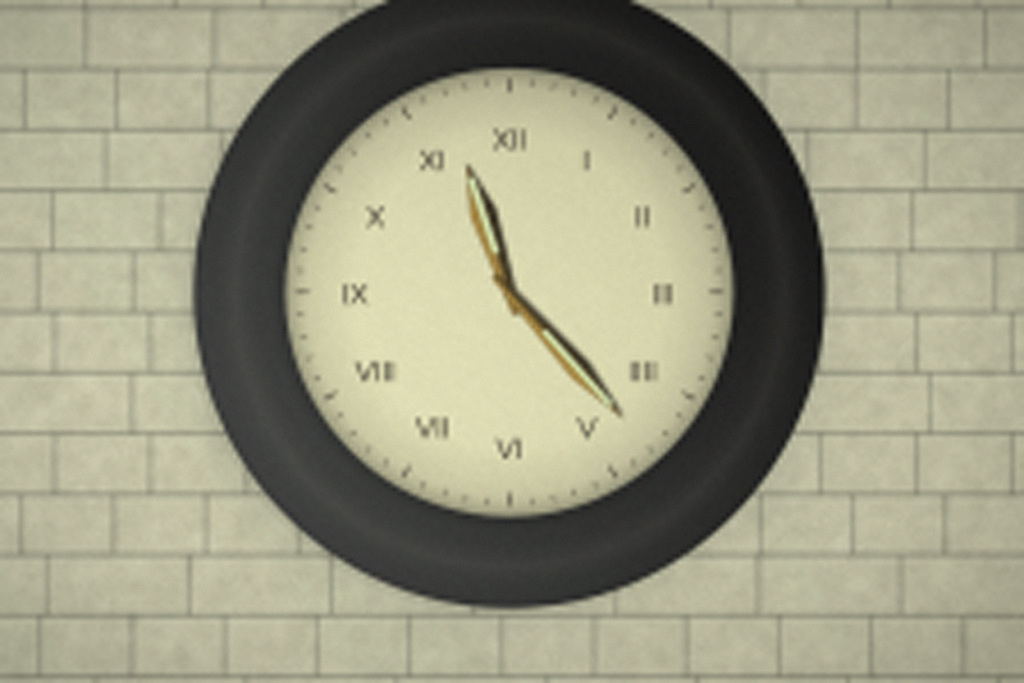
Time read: 11.23
